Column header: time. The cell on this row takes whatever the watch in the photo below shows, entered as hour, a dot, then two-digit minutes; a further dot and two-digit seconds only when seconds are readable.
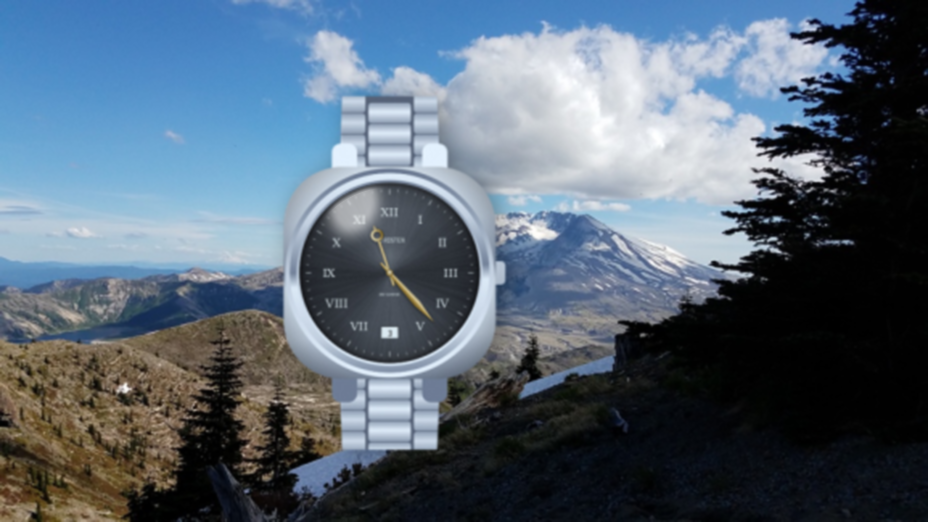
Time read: 11.23
